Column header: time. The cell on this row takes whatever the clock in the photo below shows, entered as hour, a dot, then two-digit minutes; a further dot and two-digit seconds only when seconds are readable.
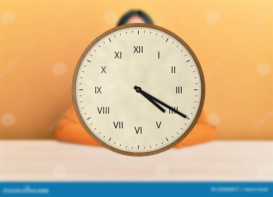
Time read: 4.20
